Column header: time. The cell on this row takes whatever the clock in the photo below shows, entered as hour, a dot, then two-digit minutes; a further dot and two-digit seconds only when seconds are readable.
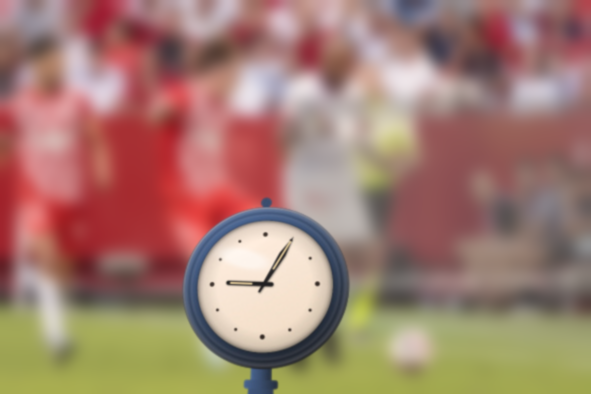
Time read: 9.05
